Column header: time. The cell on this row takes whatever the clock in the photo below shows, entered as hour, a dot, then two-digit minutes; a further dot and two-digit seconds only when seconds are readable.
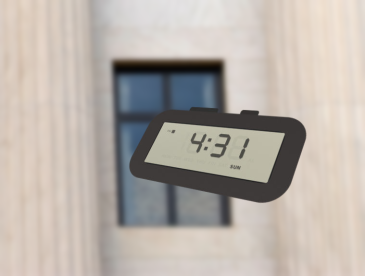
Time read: 4.31
